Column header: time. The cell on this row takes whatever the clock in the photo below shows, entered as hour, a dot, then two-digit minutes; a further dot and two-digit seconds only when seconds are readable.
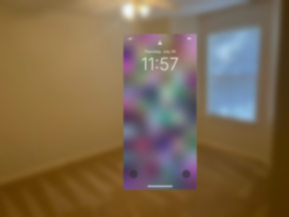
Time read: 11.57
